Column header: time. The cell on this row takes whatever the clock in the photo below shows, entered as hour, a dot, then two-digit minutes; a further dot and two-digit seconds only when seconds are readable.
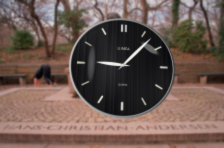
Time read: 9.07
